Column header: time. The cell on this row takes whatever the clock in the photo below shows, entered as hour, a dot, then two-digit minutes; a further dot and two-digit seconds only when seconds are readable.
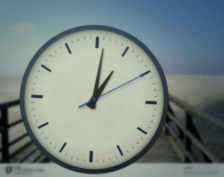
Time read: 1.01.10
